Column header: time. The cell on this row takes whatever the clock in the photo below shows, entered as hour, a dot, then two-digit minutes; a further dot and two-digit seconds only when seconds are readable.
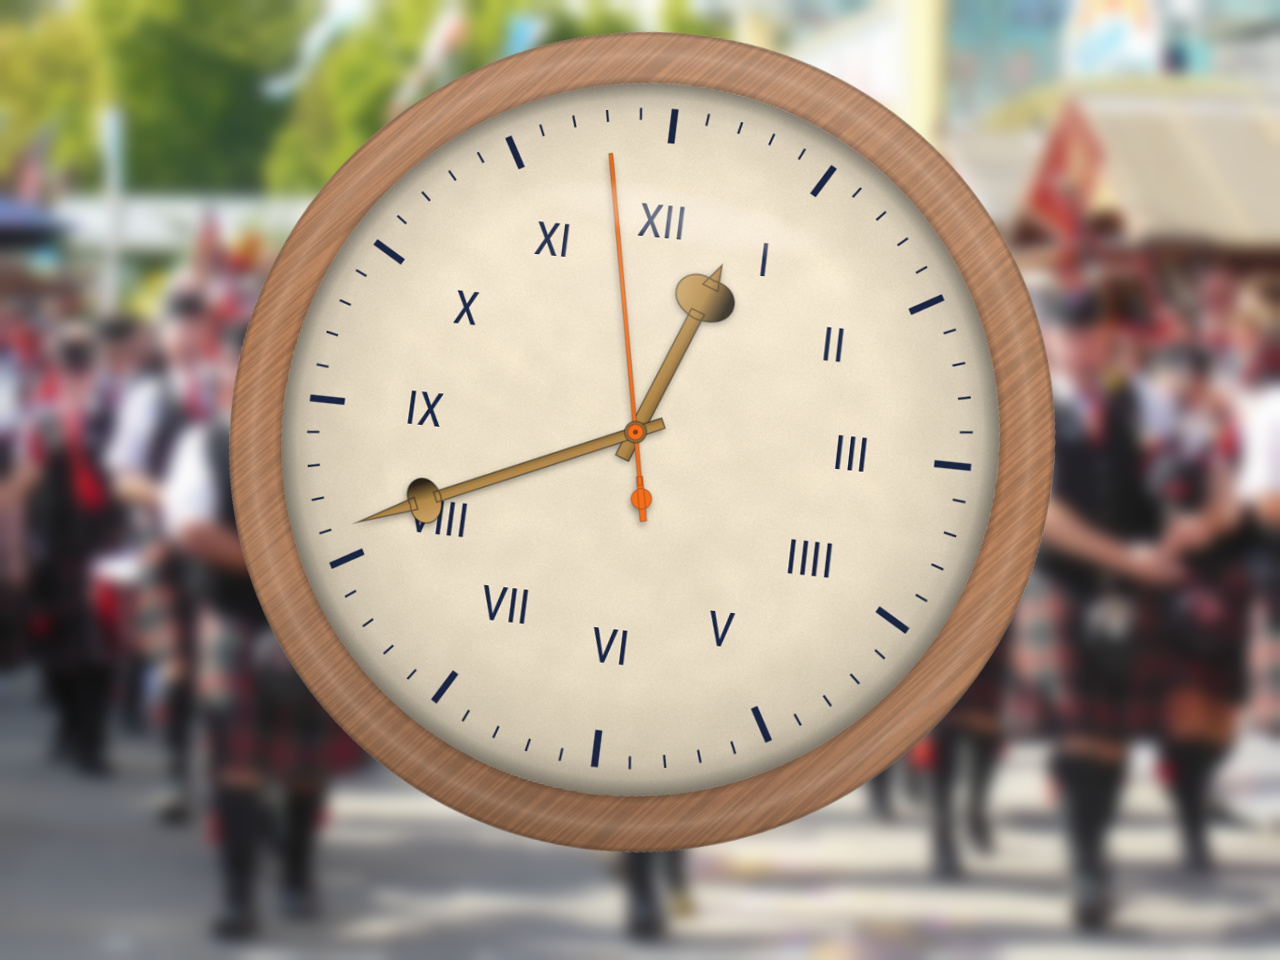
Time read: 12.40.58
